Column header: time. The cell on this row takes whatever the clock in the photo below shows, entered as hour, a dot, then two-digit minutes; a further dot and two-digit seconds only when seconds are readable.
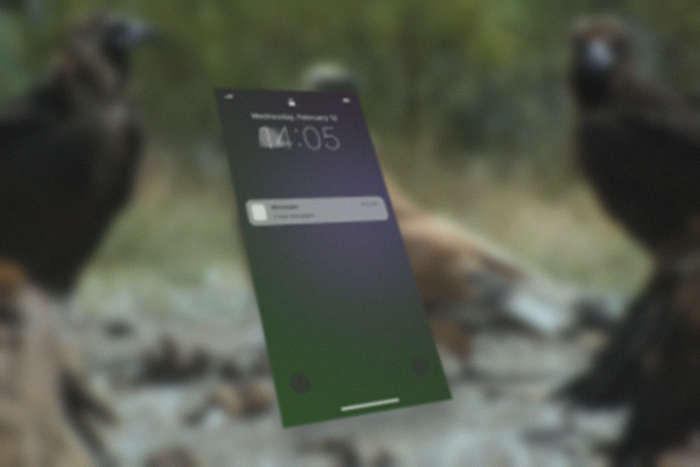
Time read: 14.05
